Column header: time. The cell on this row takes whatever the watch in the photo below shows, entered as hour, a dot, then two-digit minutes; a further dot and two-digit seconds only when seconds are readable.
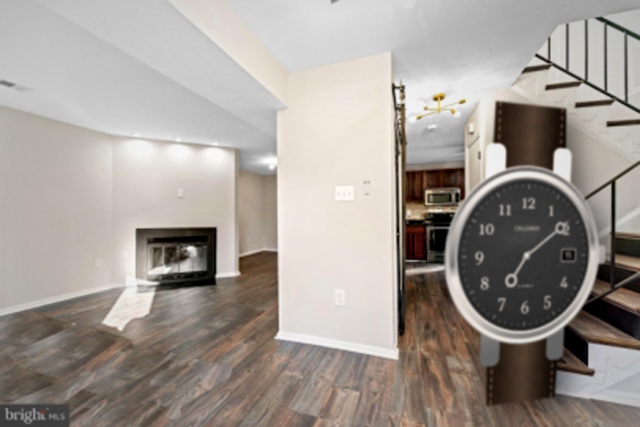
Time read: 7.09
